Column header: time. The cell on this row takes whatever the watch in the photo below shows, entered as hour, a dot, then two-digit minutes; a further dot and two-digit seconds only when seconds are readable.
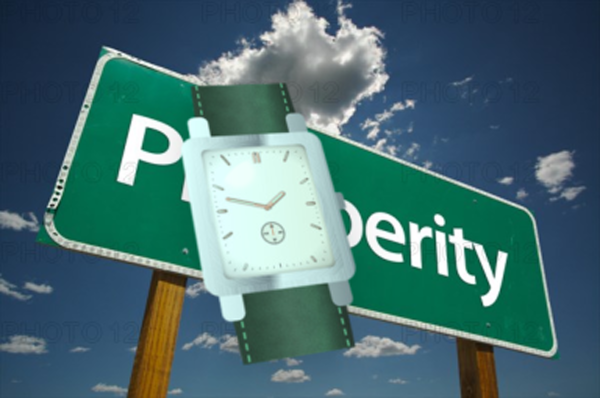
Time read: 1.48
